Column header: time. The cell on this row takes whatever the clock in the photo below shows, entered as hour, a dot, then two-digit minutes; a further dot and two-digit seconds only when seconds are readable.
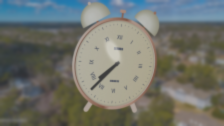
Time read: 7.37
